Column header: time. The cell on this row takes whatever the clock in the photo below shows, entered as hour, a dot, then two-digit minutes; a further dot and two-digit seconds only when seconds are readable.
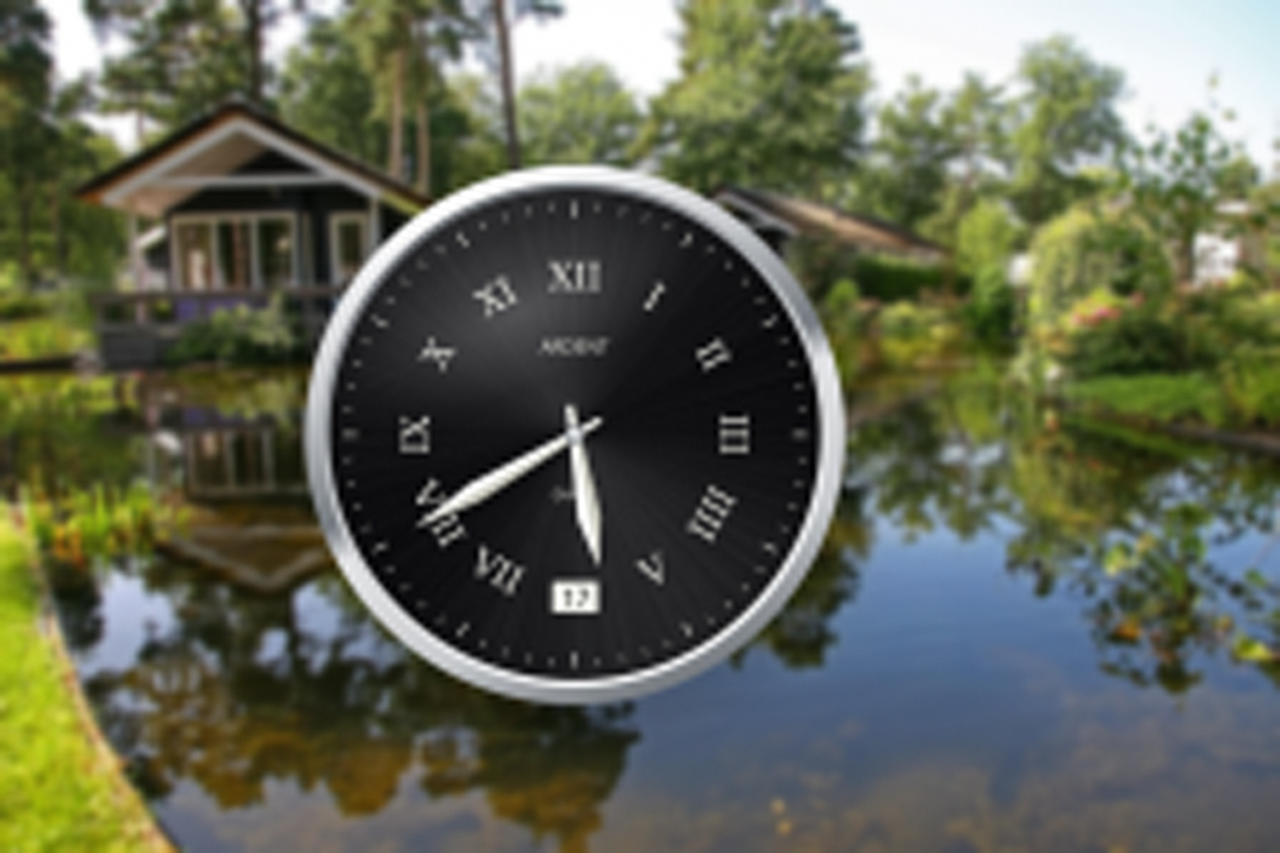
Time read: 5.40
